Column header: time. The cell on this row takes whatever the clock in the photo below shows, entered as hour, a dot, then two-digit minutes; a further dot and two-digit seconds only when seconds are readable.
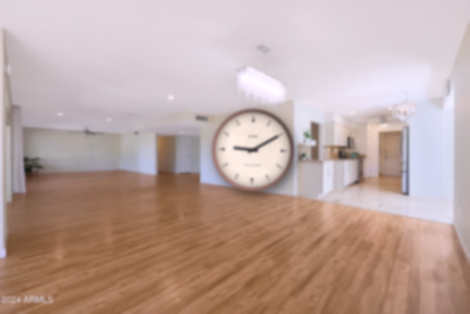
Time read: 9.10
